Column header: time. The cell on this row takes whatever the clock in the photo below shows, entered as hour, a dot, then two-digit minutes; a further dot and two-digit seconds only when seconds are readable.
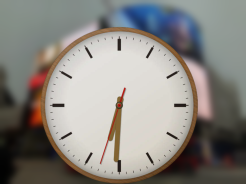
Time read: 6.30.33
